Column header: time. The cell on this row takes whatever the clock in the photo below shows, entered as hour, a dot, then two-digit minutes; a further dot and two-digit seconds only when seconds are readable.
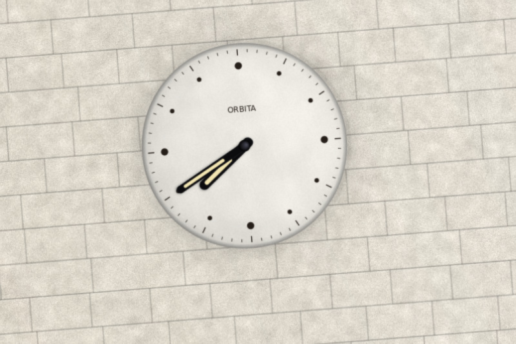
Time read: 7.40
